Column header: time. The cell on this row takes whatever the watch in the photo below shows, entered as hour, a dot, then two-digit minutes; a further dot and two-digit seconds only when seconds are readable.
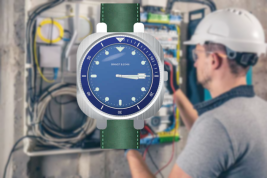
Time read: 3.15
